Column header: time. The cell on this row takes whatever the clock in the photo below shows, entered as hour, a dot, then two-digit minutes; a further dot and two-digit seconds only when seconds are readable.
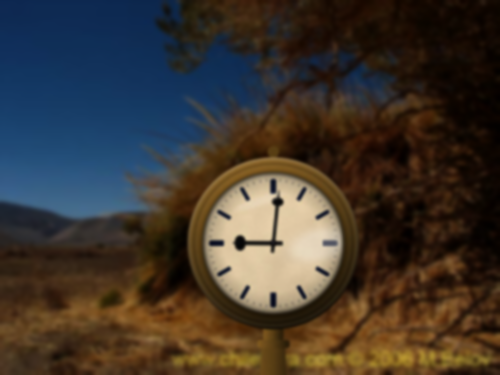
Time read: 9.01
